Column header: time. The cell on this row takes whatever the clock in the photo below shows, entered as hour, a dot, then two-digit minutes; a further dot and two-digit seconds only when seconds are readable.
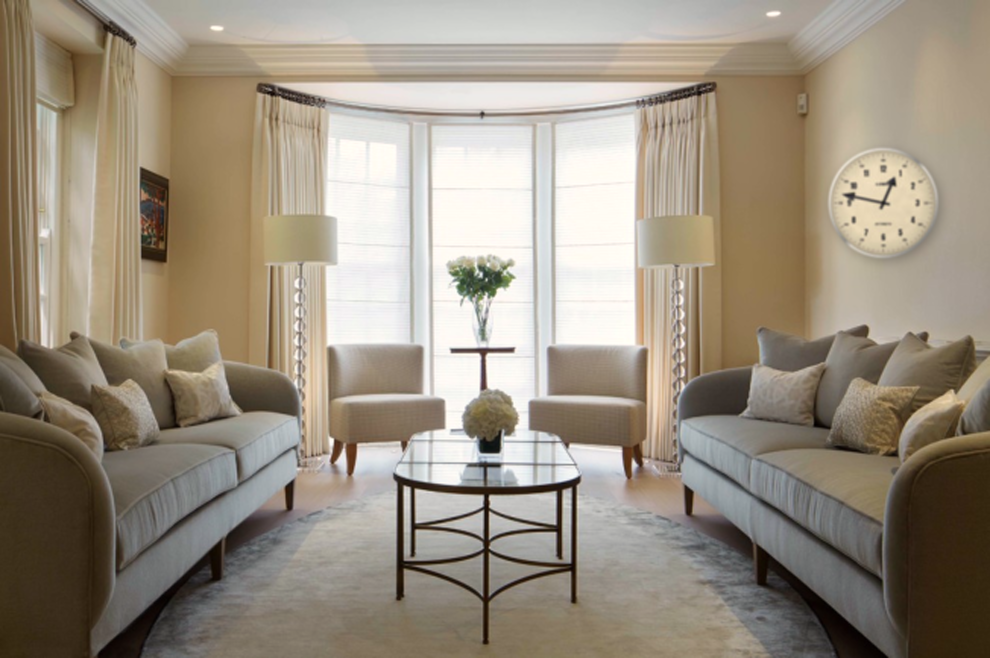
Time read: 12.47
